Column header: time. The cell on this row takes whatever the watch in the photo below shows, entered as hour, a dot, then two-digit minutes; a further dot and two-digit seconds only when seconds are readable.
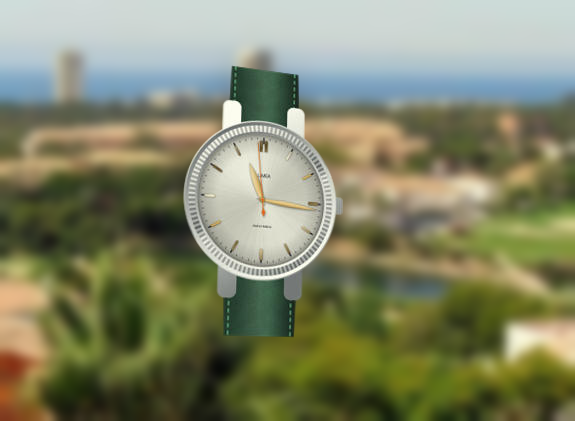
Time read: 11.15.59
